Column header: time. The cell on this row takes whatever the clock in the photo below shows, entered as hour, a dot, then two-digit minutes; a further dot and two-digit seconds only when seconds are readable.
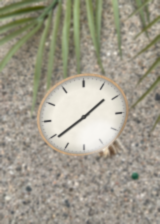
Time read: 1.39
